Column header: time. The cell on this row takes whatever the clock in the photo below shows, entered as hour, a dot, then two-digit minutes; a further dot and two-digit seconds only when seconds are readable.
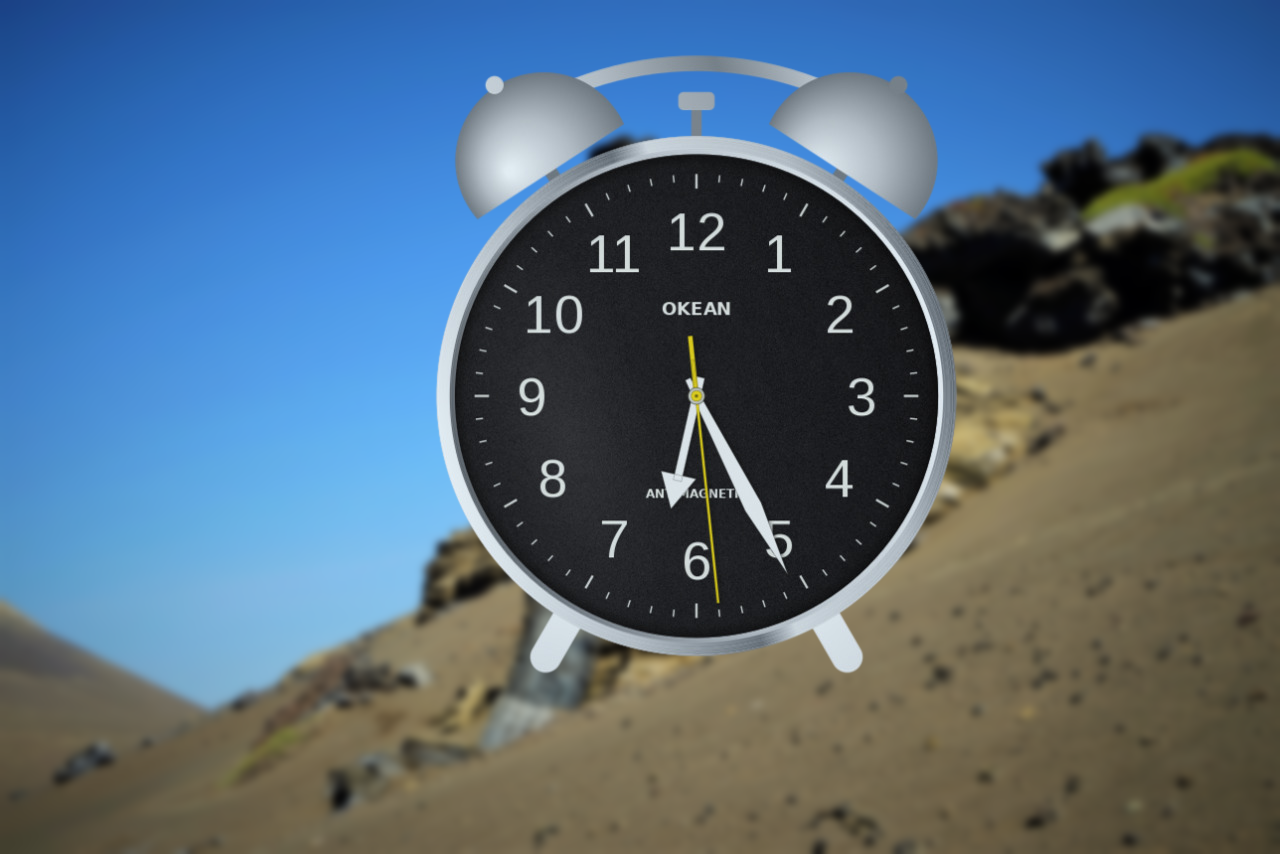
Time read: 6.25.29
